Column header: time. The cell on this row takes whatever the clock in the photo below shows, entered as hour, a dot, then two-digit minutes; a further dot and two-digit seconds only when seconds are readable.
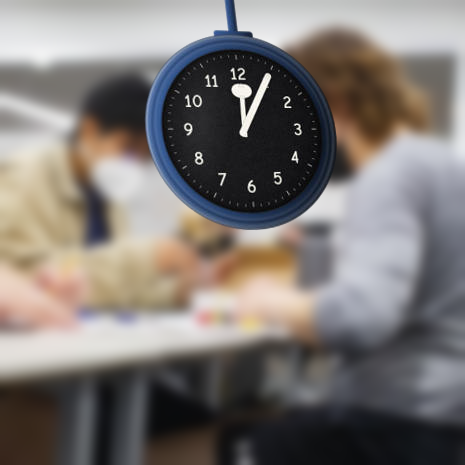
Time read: 12.05
